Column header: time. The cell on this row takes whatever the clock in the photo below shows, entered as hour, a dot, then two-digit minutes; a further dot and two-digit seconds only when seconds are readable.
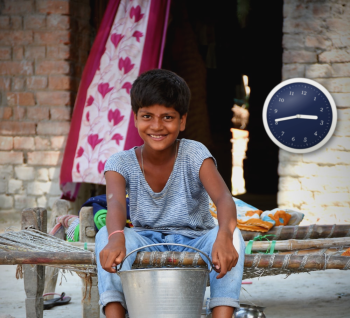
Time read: 2.41
